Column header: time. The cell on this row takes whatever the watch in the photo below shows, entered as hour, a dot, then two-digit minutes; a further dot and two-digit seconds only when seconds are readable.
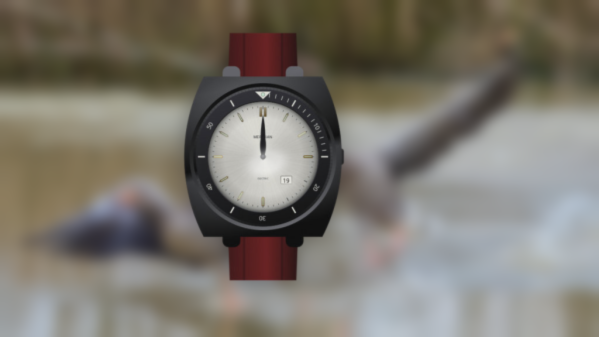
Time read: 12.00
